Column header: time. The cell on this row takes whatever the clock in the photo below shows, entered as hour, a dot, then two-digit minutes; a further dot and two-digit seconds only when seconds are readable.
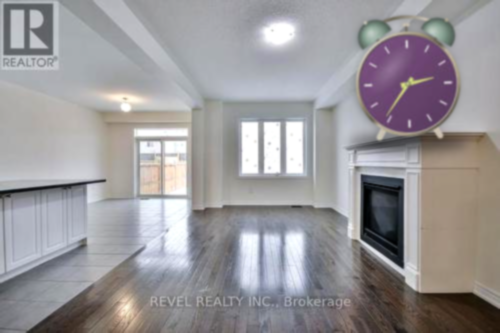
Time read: 2.36
